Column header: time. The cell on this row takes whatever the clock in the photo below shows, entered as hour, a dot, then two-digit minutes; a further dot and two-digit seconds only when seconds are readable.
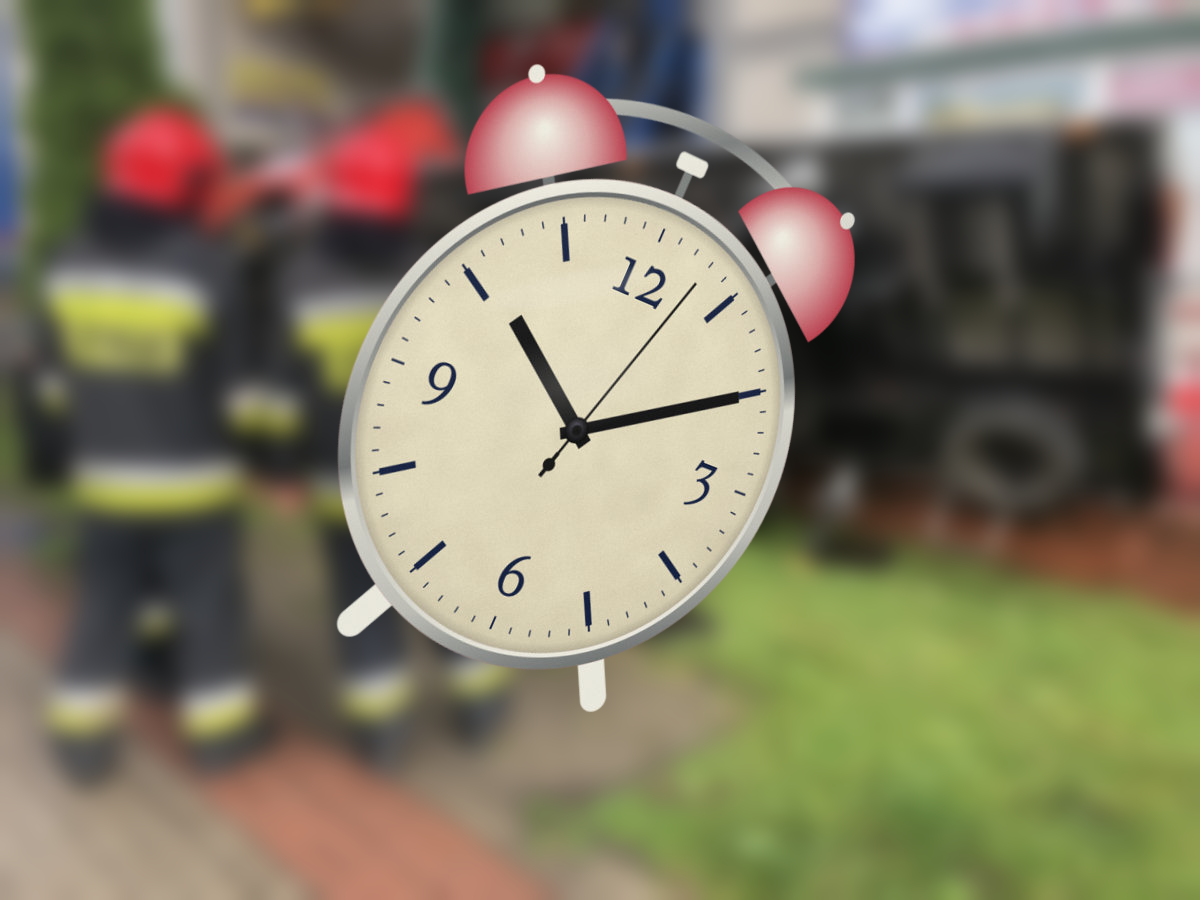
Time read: 10.10.03
